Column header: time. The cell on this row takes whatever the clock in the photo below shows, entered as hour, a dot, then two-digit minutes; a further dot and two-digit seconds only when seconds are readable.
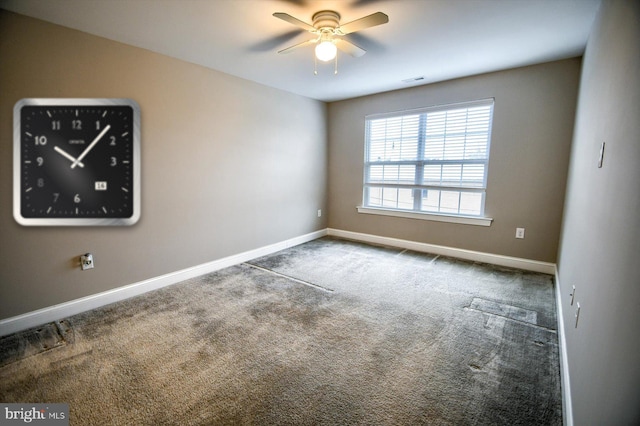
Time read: 10.07
